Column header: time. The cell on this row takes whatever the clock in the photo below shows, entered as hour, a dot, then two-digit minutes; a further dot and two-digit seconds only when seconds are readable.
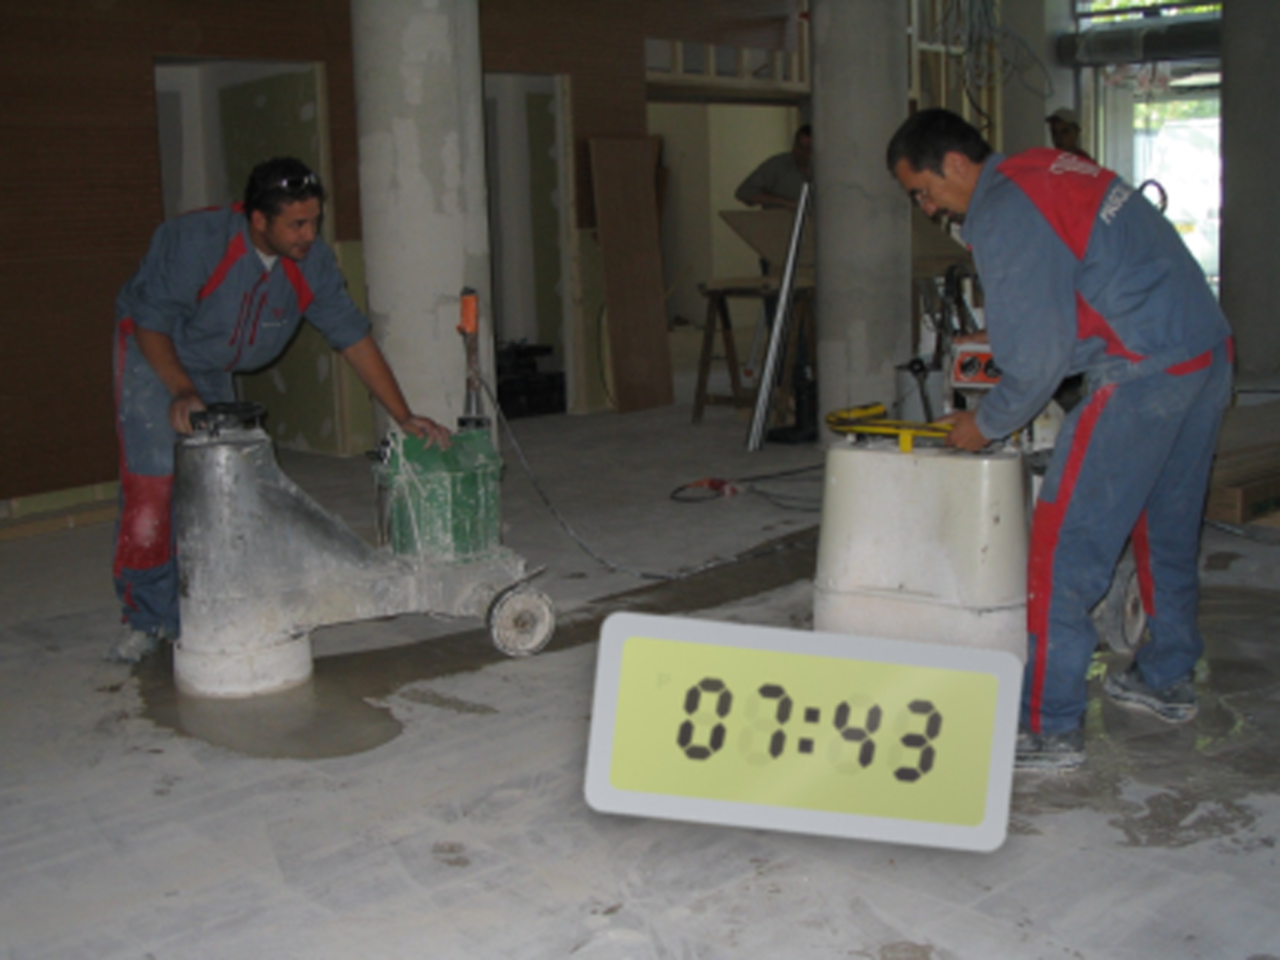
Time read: 7.43
